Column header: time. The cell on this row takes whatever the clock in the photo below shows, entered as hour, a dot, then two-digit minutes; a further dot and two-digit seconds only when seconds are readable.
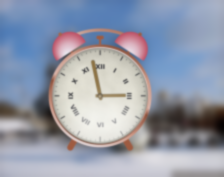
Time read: 2.58
